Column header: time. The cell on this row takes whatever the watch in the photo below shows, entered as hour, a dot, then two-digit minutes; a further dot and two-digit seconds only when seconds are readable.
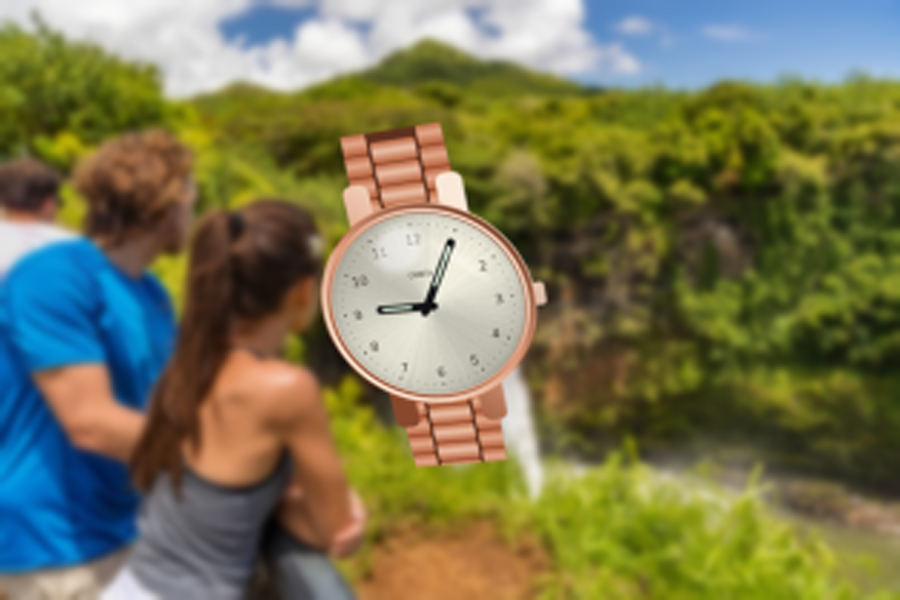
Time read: 9.05
